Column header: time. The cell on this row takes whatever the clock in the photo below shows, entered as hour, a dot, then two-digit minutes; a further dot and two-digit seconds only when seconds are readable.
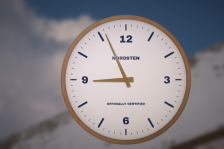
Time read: 8.56
